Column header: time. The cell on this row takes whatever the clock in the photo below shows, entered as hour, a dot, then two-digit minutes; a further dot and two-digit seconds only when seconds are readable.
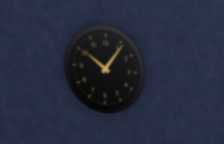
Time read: 10.06
